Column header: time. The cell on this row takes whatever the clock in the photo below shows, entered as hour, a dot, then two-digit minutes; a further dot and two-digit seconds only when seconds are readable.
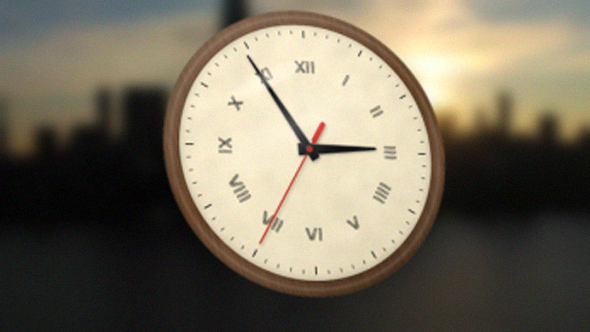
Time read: 2.54.35
